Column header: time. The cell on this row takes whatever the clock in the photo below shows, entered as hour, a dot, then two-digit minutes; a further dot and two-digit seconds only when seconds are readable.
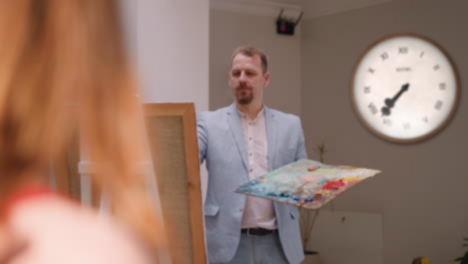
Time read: 7.37
